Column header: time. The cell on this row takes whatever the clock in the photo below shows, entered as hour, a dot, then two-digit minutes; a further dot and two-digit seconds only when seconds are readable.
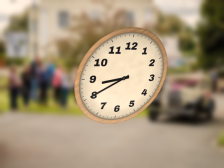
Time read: 8.40
